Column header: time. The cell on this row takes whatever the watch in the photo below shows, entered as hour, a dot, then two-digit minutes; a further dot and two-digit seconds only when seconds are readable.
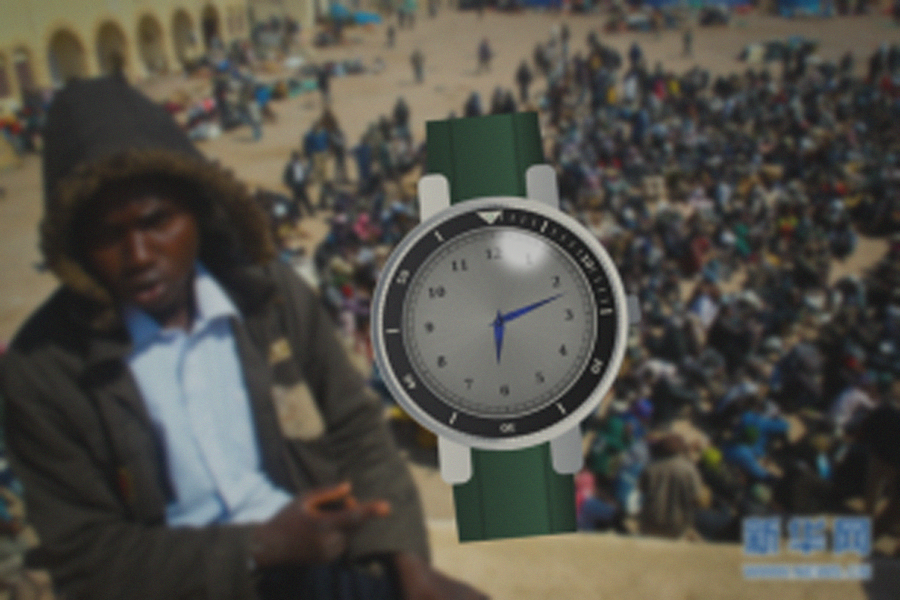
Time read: 6.12
